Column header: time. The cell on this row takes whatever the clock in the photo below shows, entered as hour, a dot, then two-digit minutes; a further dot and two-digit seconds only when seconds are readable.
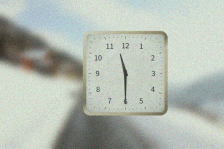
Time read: 11.30
